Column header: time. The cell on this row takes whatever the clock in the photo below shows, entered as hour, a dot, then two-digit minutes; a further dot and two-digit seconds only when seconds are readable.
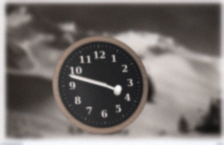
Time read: 3.48
